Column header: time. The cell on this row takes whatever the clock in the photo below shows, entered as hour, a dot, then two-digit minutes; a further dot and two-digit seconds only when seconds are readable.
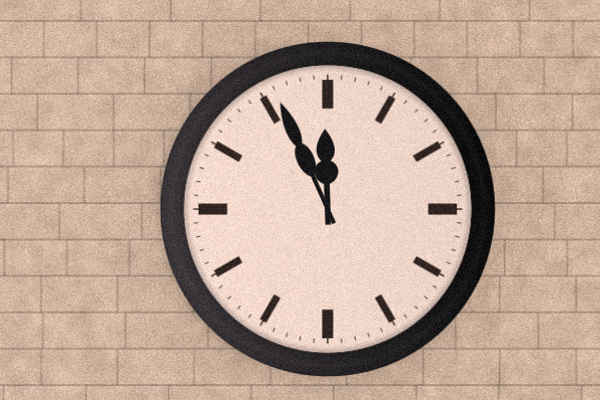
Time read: 11.56
